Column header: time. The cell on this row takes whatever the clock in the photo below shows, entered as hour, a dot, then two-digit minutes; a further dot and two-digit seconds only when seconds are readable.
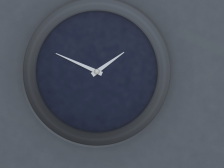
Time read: 1.49
